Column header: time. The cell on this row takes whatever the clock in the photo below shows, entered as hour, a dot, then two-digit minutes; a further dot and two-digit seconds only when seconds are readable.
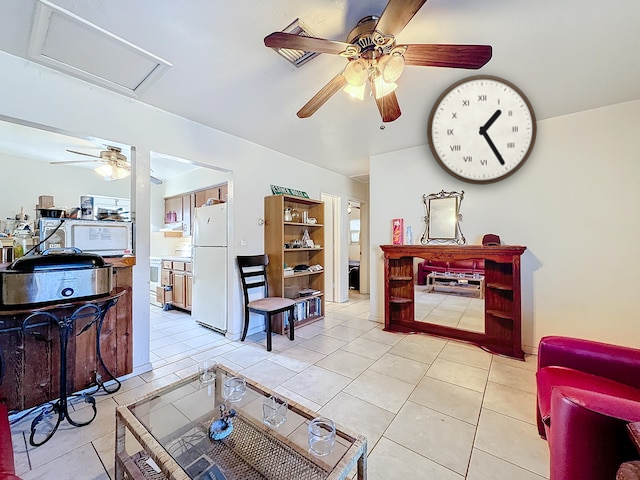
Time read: 1.25
